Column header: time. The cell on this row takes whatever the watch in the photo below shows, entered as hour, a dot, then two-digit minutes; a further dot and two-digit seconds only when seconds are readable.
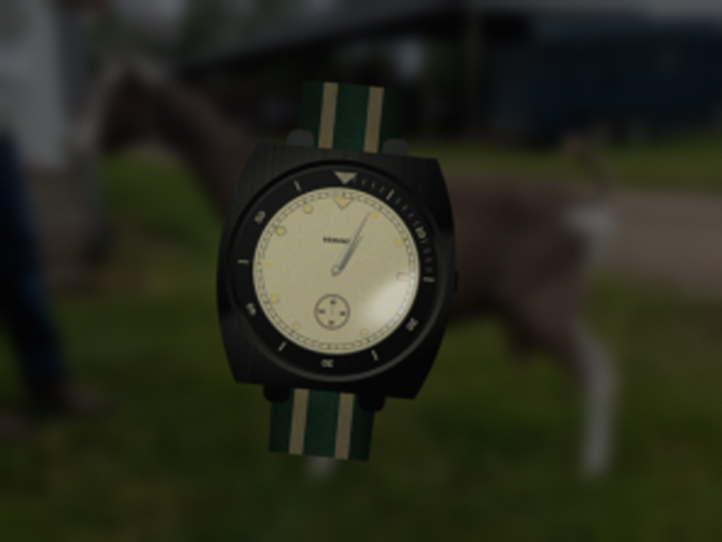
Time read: 1.04
